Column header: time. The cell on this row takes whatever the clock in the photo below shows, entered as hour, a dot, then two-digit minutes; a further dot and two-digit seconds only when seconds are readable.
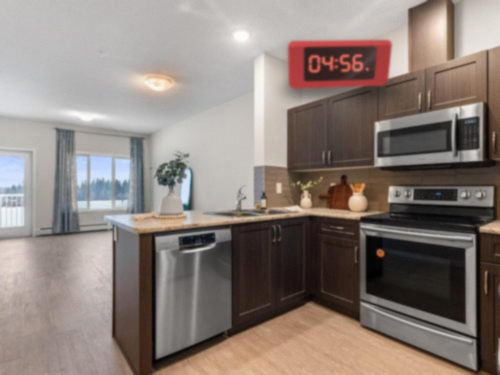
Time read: 4.56
